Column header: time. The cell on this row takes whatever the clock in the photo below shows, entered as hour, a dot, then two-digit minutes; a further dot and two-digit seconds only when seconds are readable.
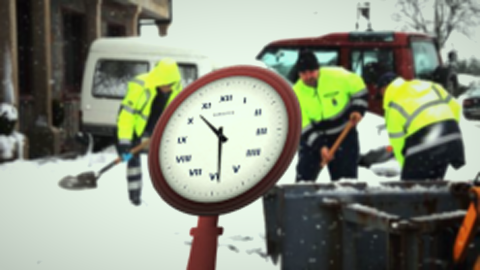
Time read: 10.29
